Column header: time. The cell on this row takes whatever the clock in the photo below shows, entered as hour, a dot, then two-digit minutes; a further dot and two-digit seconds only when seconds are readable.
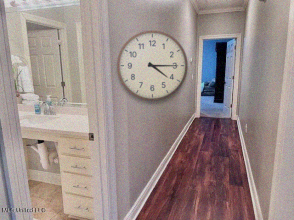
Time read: 4.15
